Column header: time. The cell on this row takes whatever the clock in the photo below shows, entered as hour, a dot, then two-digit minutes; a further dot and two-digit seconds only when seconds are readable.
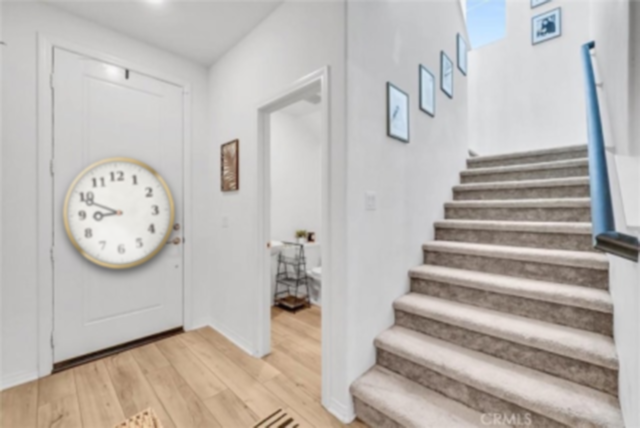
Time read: 8.49
